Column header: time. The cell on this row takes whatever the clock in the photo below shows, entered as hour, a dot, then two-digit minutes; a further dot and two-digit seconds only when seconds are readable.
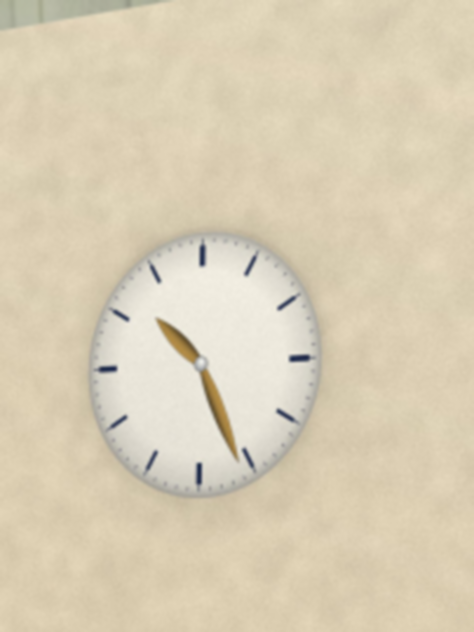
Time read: 10.26
